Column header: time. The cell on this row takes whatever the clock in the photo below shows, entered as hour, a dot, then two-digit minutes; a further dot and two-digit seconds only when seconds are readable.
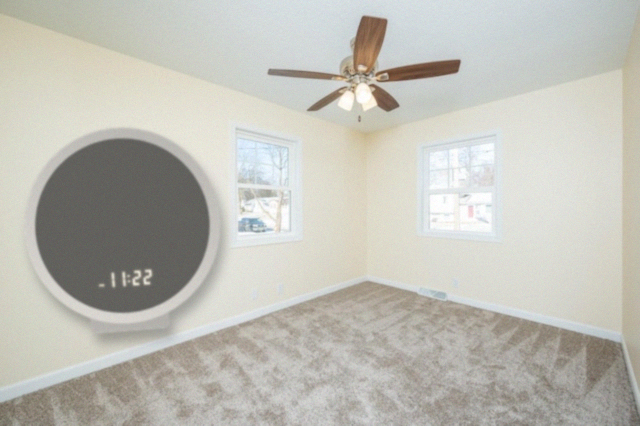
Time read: 11.22
